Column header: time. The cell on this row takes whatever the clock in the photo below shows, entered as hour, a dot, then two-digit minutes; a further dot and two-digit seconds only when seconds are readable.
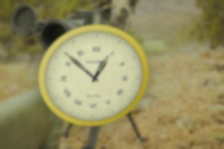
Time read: 12.52
